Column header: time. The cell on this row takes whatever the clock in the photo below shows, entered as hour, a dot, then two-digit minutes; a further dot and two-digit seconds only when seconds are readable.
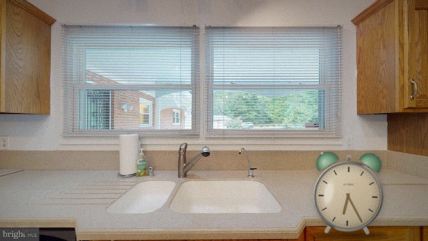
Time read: 6.25
